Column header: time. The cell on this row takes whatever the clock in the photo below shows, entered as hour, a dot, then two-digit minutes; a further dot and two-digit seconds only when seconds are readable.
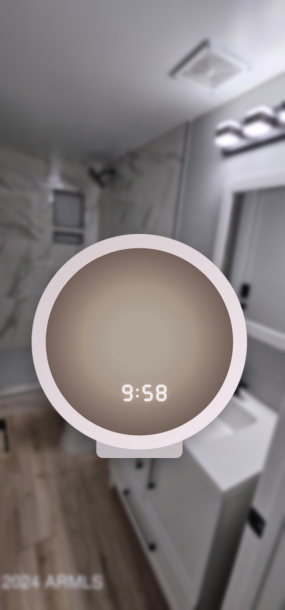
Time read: 9.58
